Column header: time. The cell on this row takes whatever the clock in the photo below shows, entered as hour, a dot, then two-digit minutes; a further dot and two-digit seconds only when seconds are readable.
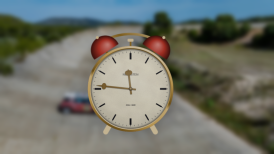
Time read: 11.46
